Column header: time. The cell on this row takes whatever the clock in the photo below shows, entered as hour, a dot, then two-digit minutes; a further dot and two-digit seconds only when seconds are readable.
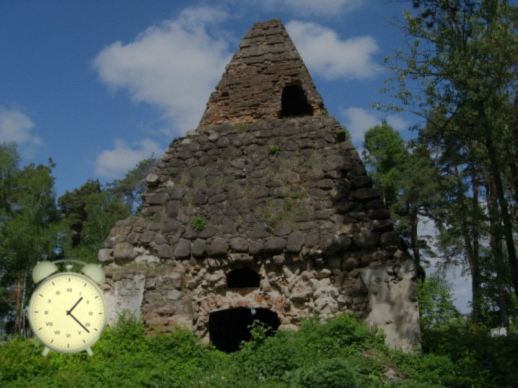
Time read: 1.22
